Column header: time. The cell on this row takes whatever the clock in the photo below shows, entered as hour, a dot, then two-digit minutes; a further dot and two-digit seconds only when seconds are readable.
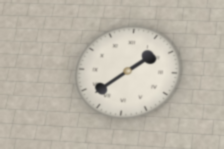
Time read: 1.38
